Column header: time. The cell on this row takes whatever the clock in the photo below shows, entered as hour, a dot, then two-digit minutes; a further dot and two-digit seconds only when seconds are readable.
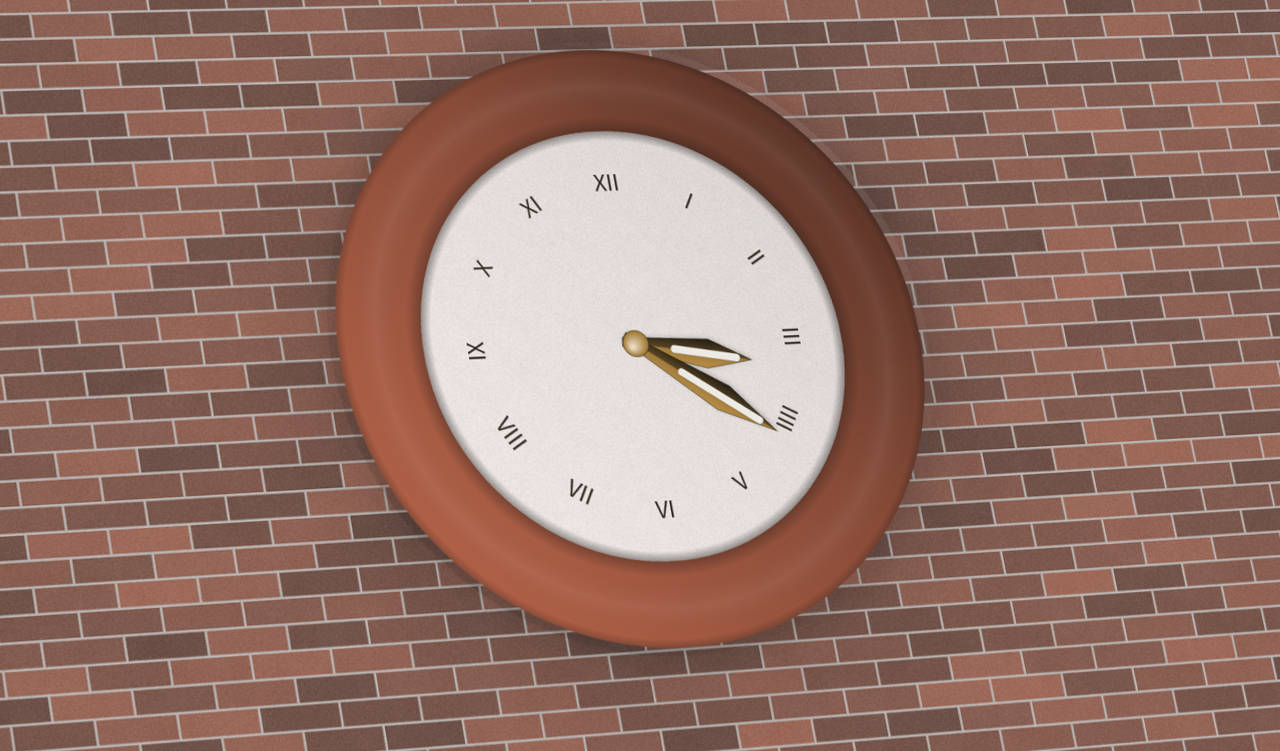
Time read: 3.21
